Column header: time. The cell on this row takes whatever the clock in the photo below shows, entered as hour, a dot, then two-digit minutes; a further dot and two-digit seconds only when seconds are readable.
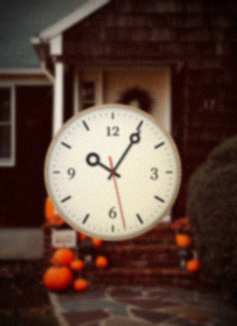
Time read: 10.05.28
